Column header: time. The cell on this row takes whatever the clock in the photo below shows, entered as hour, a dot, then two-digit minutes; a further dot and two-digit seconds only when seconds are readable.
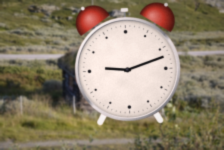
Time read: 9.12
